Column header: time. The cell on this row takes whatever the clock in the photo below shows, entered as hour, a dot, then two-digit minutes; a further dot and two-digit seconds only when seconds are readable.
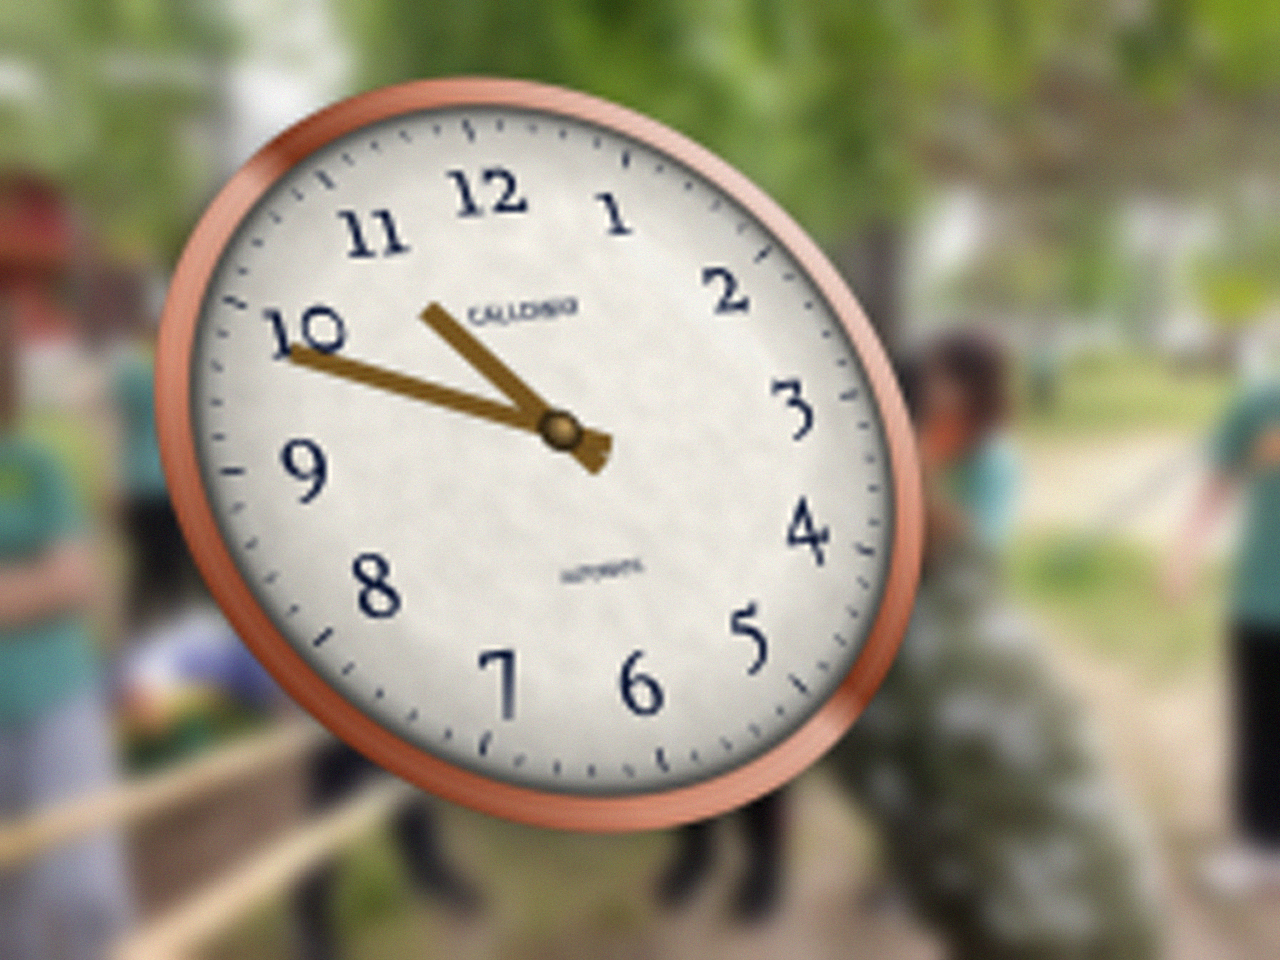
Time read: 10.49
